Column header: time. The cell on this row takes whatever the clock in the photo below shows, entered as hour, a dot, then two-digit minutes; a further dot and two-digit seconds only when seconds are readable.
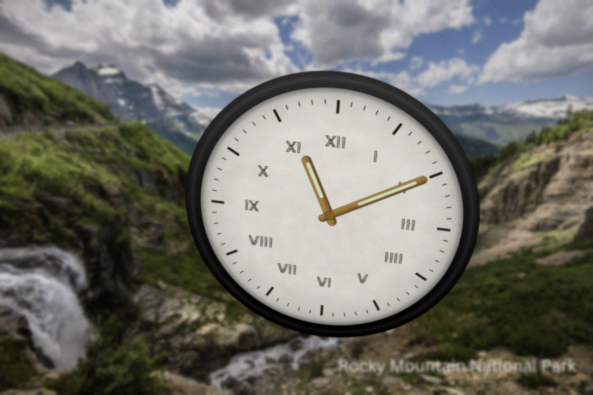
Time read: 11.10
